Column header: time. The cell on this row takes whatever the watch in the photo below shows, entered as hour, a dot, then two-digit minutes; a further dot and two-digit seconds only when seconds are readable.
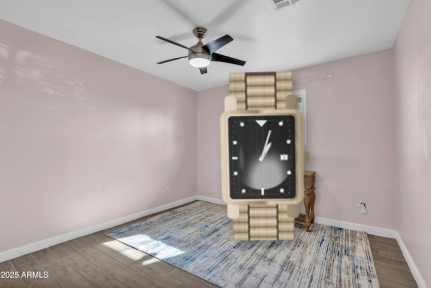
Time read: 1.03
